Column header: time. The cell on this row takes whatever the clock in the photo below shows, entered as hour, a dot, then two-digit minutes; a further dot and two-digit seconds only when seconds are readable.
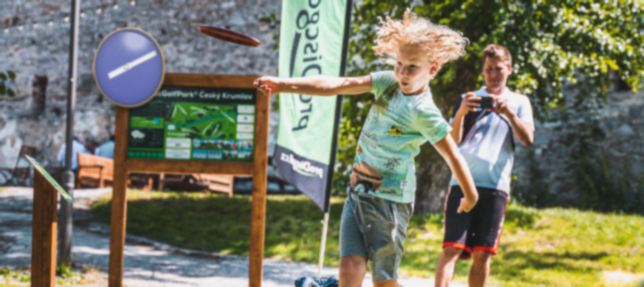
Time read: 8.11
